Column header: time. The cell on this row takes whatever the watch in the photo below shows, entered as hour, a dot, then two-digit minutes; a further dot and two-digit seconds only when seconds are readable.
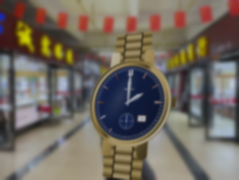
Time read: 2.00
